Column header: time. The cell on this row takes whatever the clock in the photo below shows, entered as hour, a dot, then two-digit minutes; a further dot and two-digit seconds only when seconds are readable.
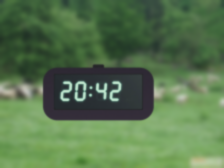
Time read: 20.42
